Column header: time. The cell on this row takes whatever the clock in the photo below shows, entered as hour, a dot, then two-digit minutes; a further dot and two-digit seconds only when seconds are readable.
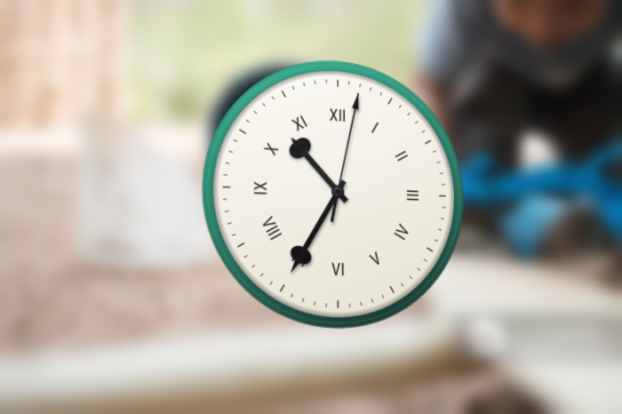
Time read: 10.35.02
